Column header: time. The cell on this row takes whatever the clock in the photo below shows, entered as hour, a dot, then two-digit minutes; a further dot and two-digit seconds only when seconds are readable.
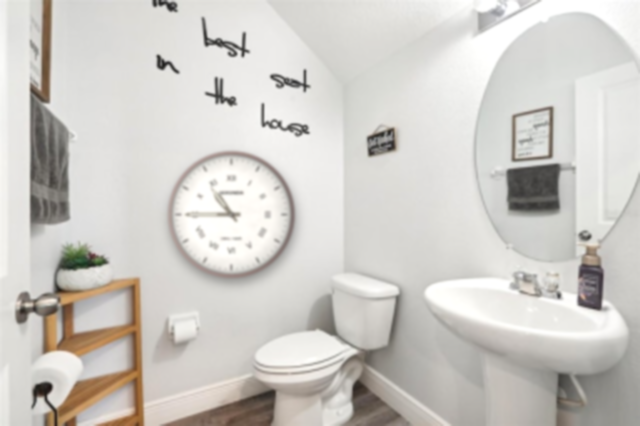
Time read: 10.45
